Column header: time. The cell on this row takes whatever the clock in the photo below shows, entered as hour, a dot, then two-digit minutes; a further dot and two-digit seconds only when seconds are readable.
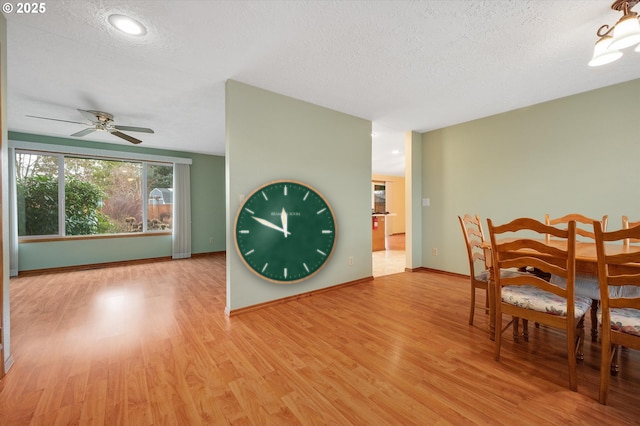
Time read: 11.49
